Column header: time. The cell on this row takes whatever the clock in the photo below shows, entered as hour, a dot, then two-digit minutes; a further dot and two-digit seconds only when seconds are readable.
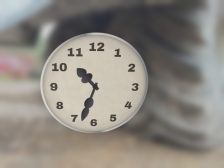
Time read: 10.33
